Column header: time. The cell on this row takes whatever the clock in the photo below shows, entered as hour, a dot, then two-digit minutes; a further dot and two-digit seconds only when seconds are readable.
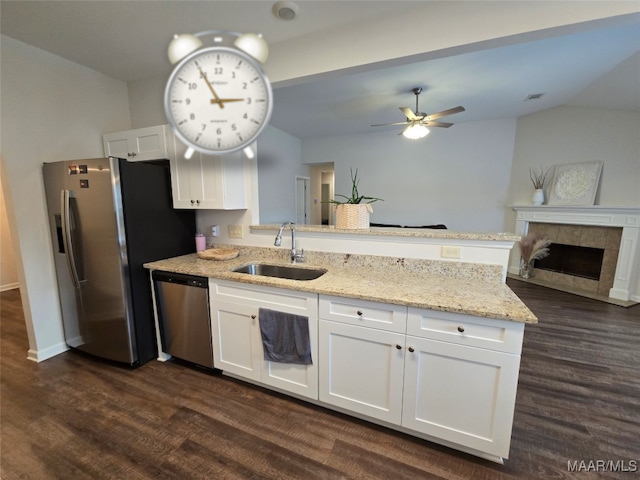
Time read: 2.55
